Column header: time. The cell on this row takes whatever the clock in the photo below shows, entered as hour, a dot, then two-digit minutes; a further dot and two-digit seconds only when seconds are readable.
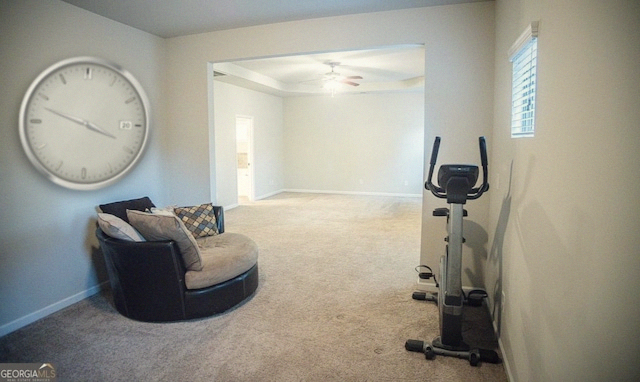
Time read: 3.48
